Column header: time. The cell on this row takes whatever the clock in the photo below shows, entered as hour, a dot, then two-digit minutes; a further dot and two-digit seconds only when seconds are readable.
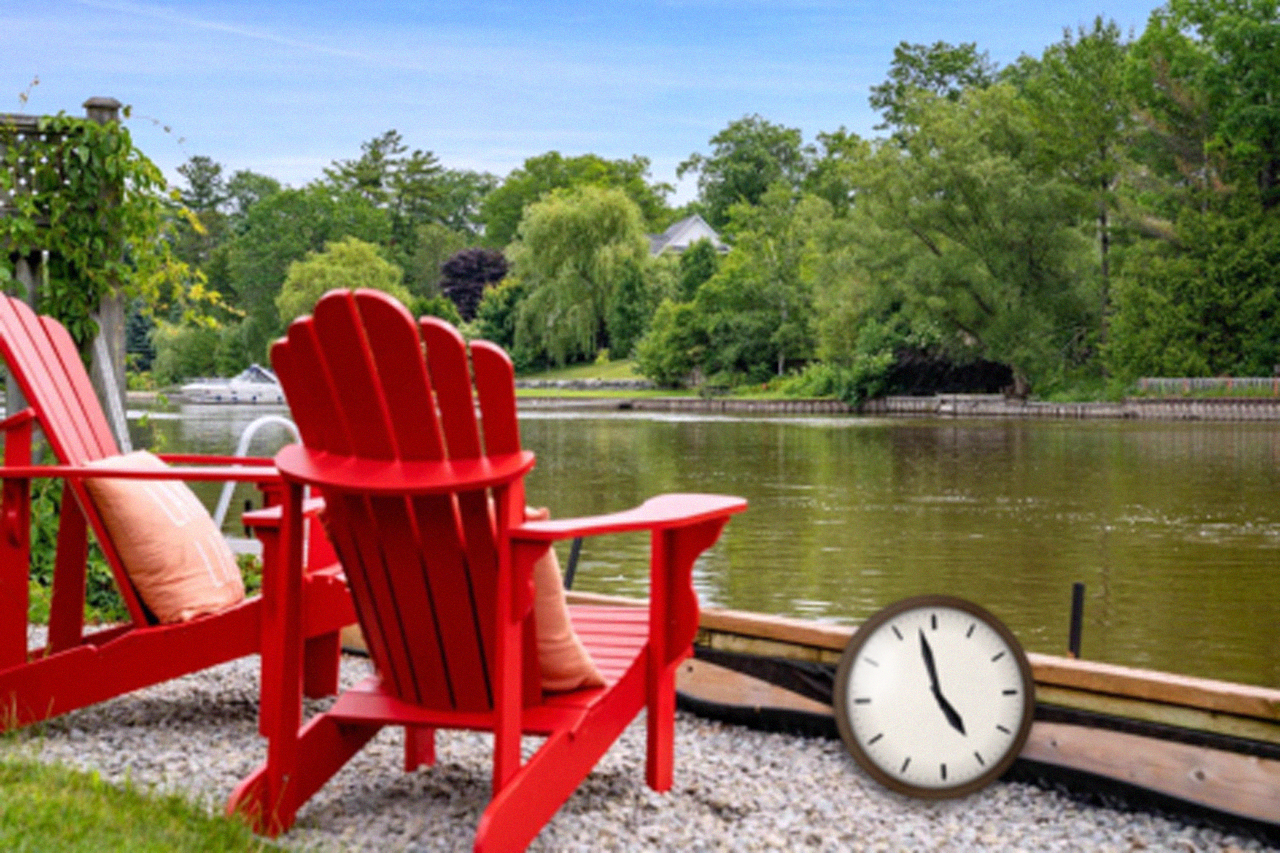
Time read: 4.58
